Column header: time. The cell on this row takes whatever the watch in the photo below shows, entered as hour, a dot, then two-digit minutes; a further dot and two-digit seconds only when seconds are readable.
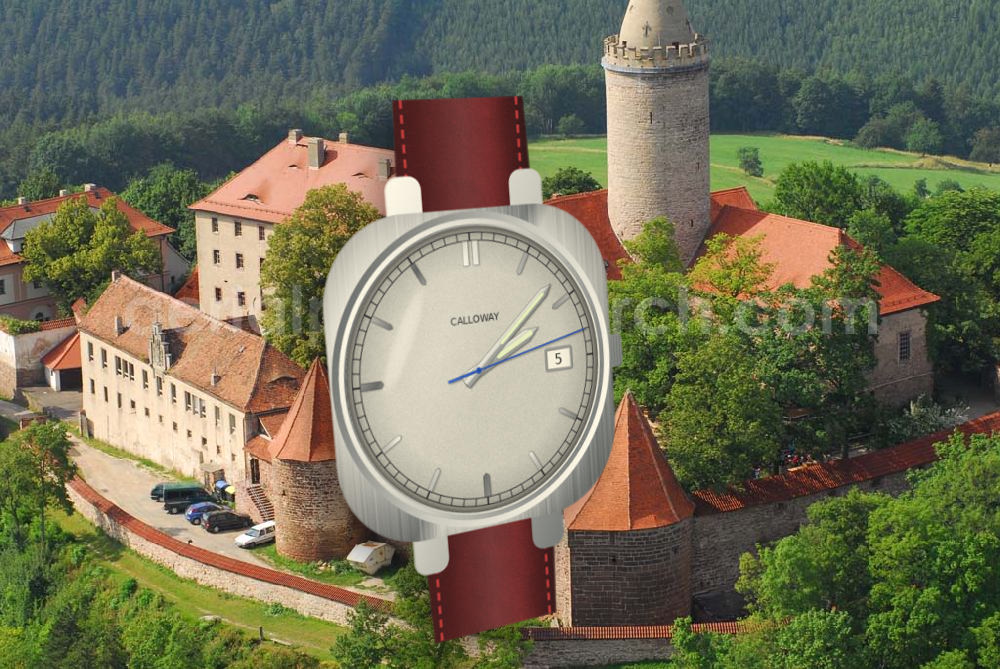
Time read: 2.08.13
